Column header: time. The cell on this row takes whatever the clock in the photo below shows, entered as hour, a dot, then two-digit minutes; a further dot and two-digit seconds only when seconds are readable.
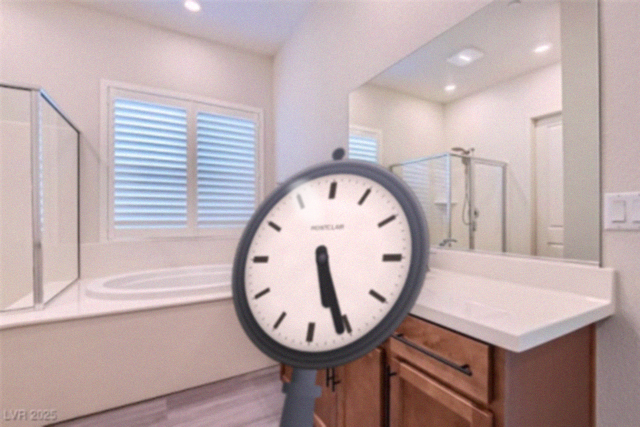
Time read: 5.26
